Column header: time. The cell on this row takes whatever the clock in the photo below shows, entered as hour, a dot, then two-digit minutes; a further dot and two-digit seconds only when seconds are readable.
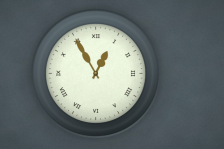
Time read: 12.55
